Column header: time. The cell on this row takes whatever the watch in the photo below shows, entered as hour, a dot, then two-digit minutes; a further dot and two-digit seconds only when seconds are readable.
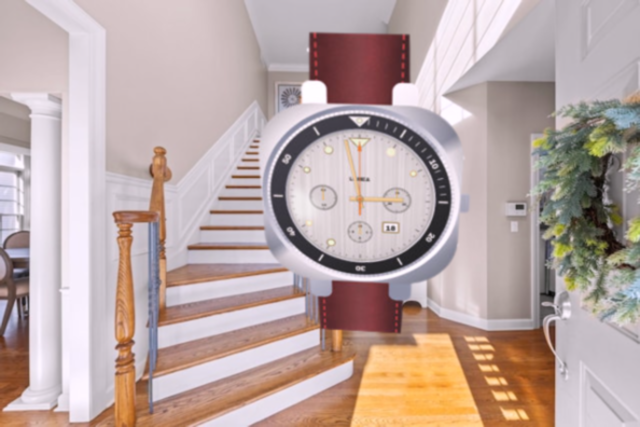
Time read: 2.58
